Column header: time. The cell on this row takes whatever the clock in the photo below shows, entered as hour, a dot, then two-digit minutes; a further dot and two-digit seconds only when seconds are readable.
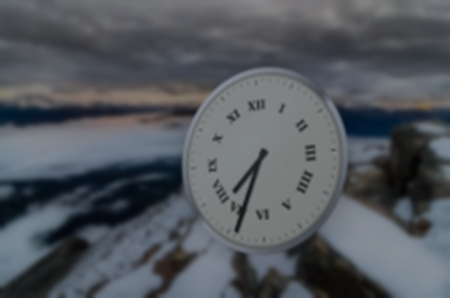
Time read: 7.34
